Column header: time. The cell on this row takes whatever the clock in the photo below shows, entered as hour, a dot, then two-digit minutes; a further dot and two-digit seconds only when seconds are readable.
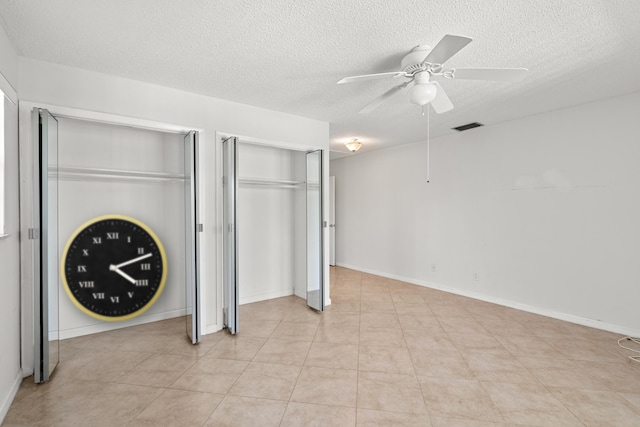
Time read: 4.12
